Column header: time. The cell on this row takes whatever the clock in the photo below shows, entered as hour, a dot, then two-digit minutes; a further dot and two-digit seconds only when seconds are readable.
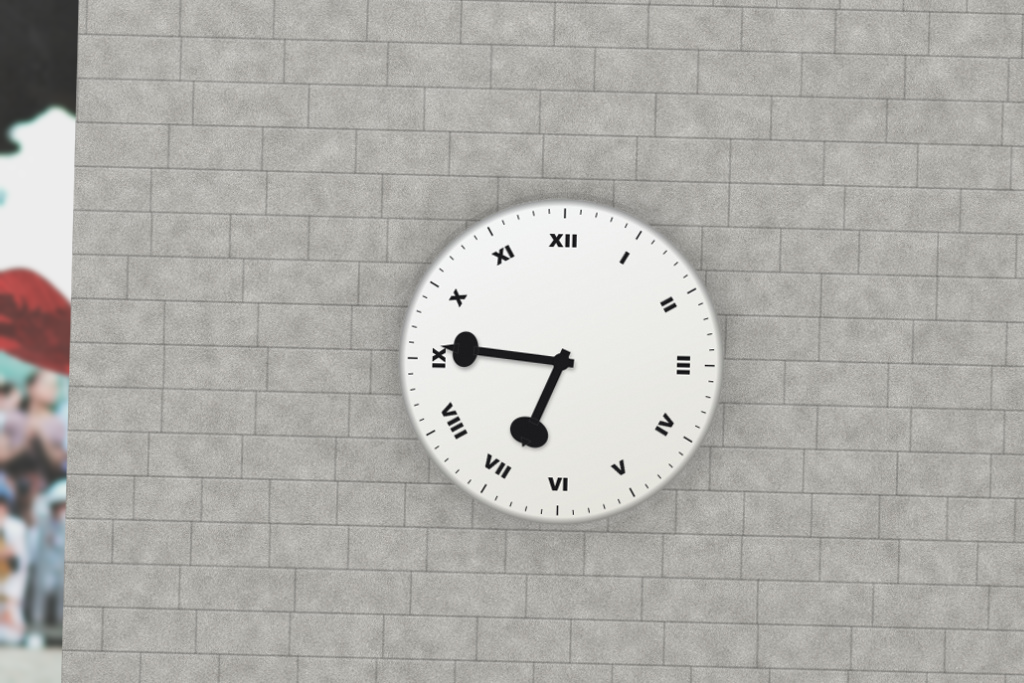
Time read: 6.46
